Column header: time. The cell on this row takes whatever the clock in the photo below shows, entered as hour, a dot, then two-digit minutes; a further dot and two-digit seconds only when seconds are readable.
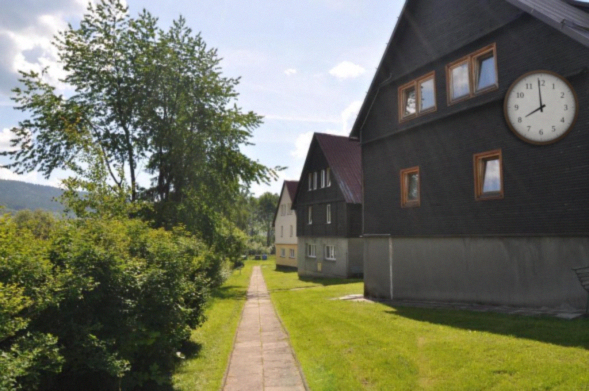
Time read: 7.59
